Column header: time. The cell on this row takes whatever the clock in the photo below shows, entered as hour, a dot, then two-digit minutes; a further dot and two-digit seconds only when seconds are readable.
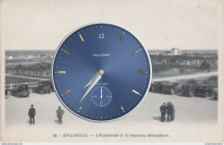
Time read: 7.36
